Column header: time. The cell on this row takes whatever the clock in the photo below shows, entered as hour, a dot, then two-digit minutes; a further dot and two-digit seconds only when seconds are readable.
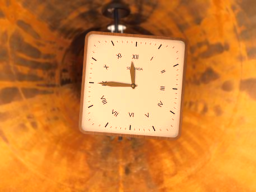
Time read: 11.45
